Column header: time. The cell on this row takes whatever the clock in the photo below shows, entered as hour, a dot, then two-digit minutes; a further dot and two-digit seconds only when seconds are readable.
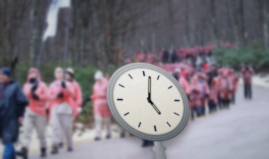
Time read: 5.02
